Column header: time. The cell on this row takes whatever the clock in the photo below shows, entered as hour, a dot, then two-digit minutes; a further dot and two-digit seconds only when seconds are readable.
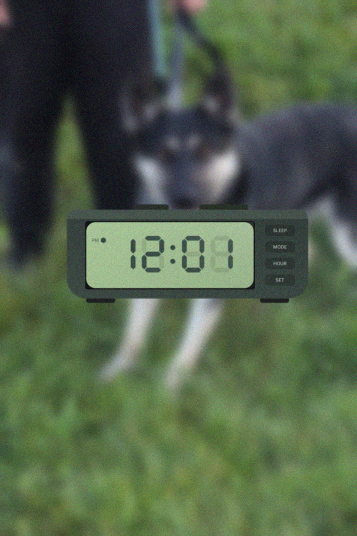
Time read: 12.01
